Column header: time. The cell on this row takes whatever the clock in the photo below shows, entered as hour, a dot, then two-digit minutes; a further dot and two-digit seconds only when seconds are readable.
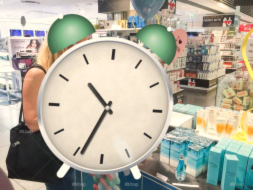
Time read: 10.34
